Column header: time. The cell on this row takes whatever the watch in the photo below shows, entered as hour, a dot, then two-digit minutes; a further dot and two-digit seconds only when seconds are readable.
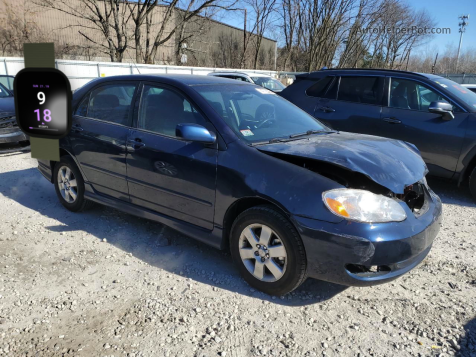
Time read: 9.18
